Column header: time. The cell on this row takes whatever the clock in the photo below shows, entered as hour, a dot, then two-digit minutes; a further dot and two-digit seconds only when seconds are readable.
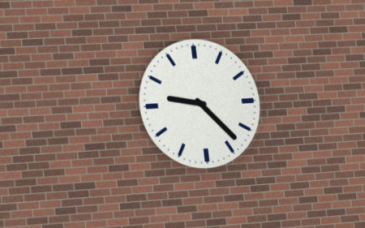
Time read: 9.23
